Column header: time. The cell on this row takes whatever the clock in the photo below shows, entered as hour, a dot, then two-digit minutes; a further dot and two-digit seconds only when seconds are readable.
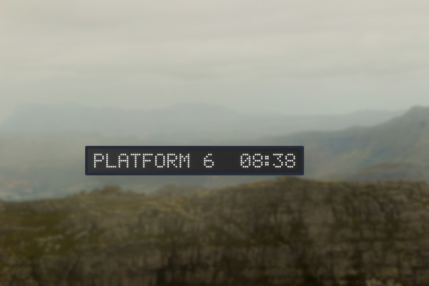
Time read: 8.38
